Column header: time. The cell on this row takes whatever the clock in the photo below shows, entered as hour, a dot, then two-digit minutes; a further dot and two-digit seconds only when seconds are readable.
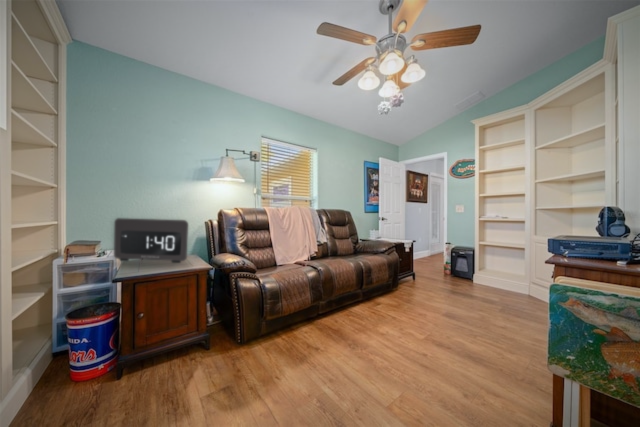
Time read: 1.40
